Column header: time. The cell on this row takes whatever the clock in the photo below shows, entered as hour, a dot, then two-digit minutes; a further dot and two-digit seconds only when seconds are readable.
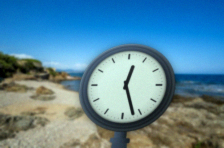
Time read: 12.27
